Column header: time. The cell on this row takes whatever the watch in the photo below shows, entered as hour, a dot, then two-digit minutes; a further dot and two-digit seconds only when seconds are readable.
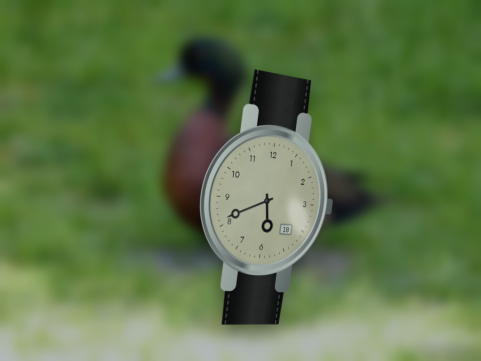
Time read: 5.41
